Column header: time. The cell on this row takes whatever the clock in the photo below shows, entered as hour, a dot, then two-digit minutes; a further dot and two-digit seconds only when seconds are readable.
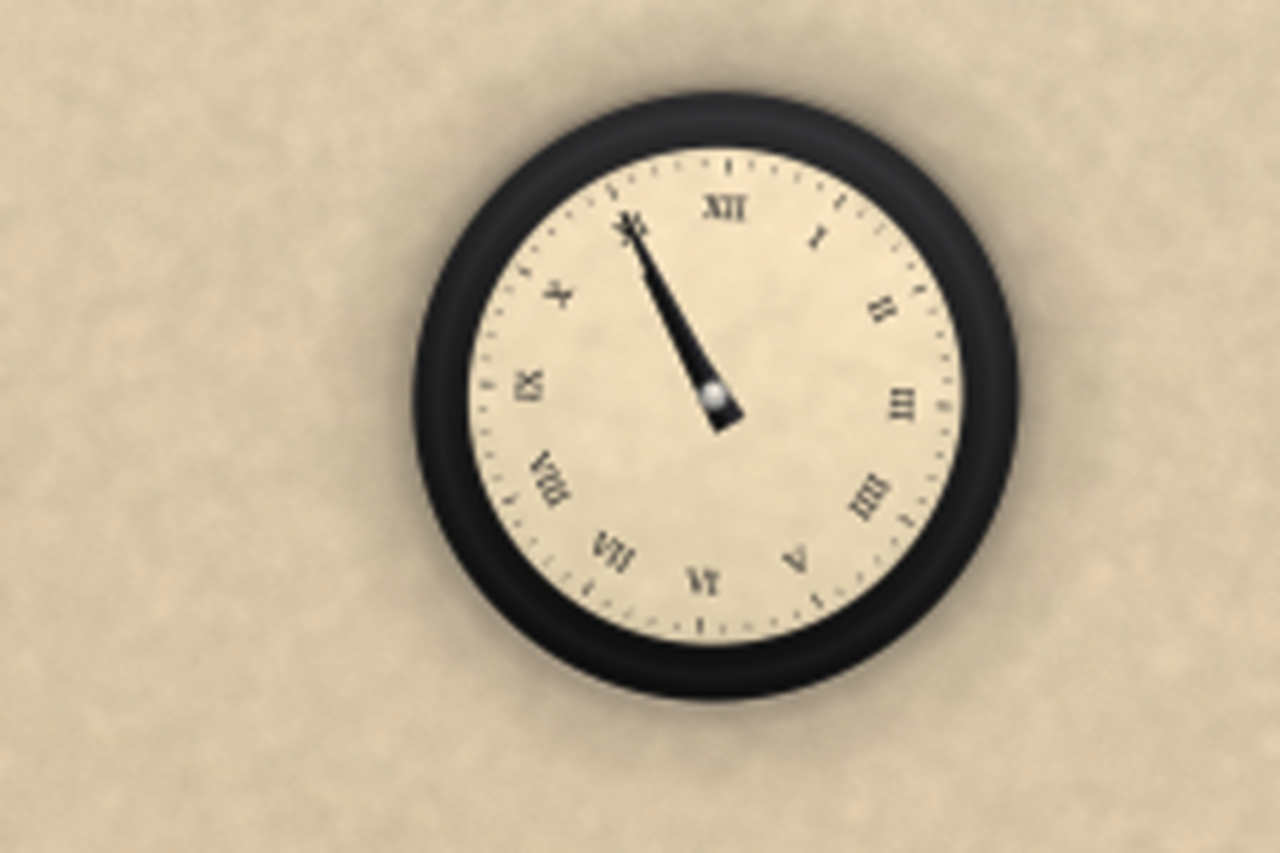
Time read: 10.55
